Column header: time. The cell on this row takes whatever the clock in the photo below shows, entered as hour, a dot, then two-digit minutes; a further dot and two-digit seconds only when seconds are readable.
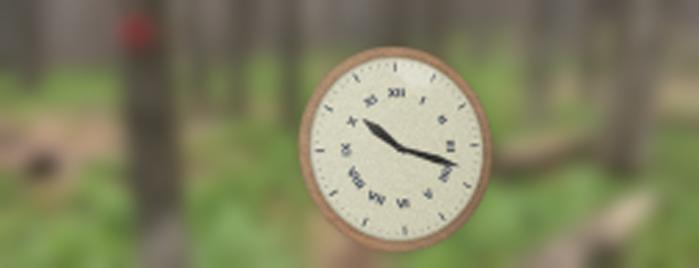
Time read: 10.18
